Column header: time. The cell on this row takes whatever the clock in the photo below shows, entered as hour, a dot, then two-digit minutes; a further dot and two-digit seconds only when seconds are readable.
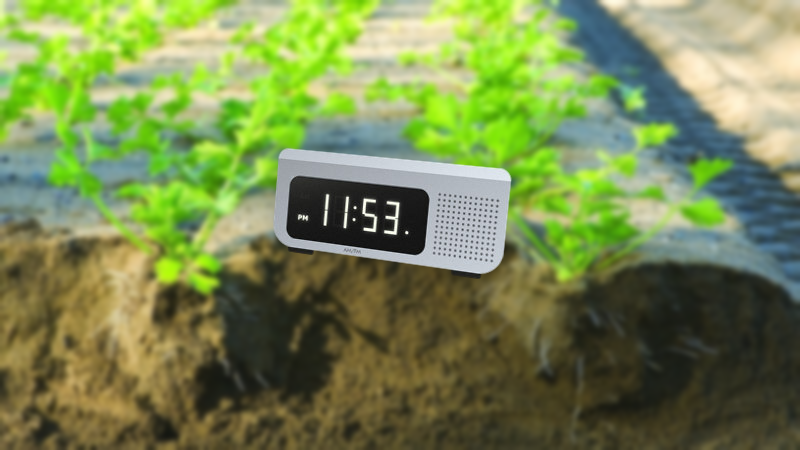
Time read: 11.53
